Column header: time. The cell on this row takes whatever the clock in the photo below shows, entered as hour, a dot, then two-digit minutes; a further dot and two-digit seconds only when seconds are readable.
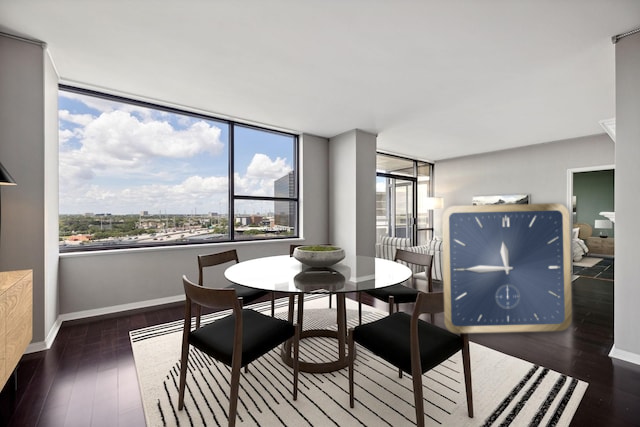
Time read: 11.45
